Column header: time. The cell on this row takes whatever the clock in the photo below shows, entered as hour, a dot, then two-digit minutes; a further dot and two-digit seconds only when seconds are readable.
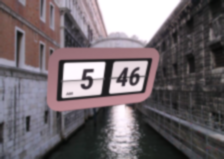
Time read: 5.46
